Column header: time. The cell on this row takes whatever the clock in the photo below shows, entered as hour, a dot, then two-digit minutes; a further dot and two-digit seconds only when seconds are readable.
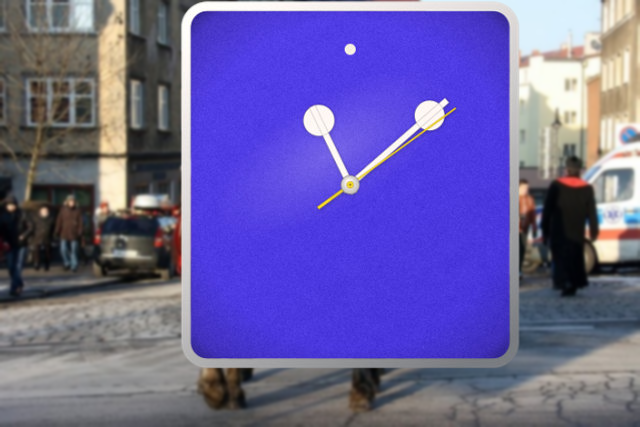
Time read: 11.08.09
